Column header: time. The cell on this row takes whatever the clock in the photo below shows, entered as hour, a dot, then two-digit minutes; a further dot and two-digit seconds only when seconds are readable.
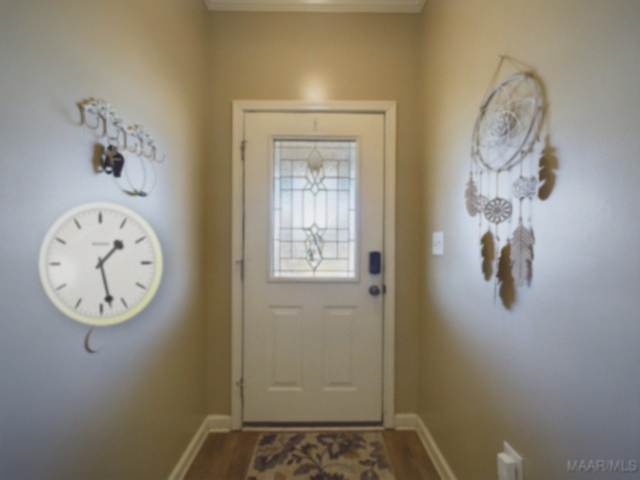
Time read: 1.28
